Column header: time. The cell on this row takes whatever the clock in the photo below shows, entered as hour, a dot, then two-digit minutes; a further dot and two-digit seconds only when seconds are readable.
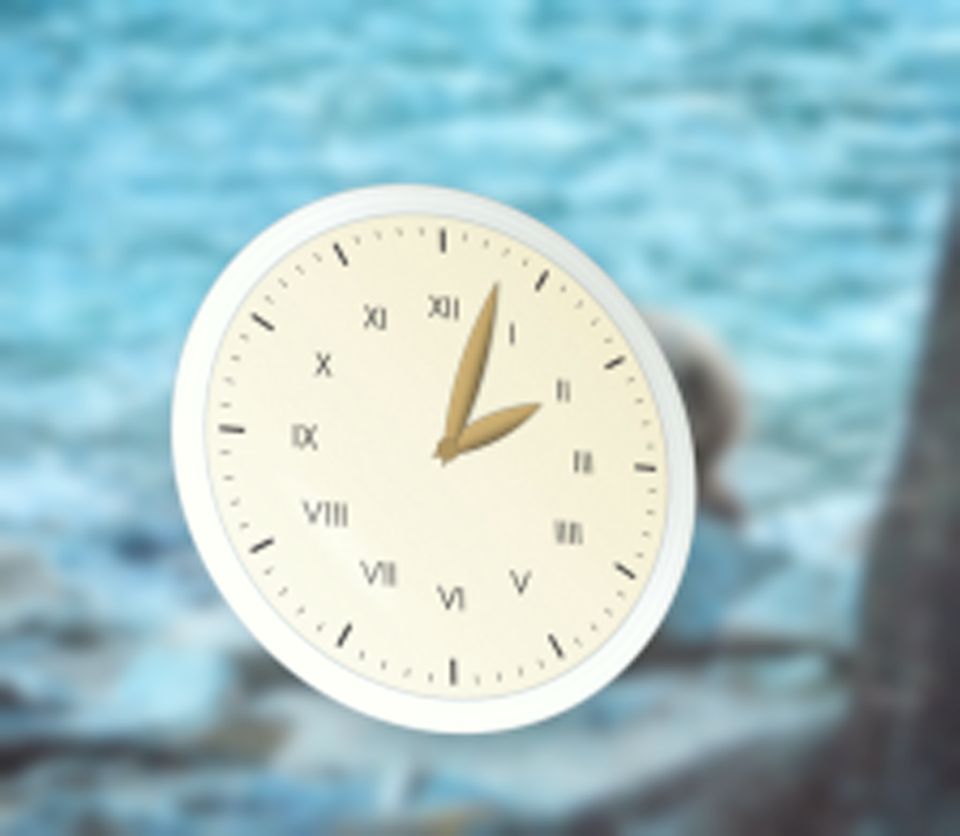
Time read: 2.03
